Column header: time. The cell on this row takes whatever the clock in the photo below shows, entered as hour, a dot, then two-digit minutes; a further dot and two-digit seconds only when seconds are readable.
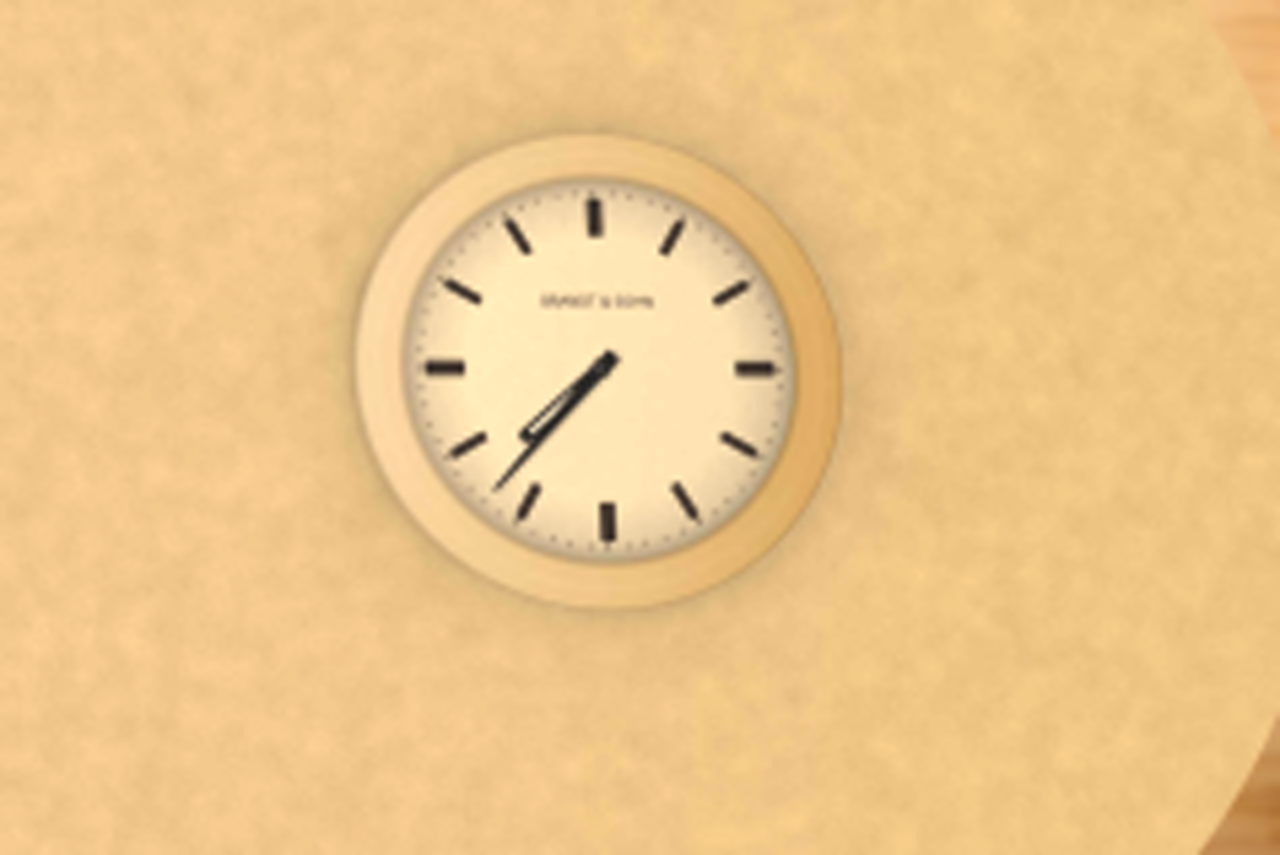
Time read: 7.37
